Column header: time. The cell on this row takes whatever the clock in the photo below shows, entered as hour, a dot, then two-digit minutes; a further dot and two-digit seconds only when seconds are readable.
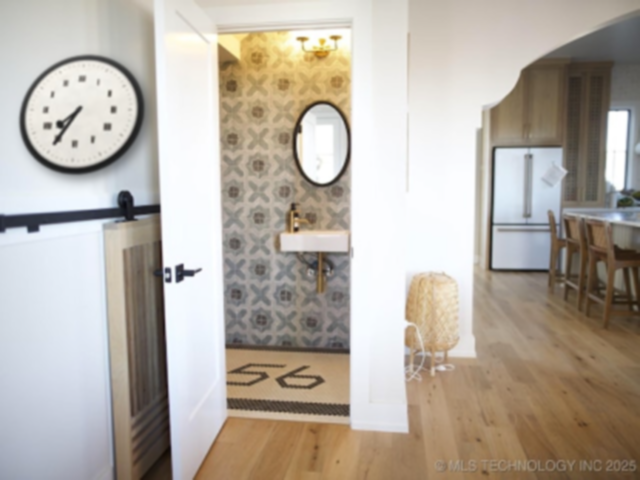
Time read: 7.35
